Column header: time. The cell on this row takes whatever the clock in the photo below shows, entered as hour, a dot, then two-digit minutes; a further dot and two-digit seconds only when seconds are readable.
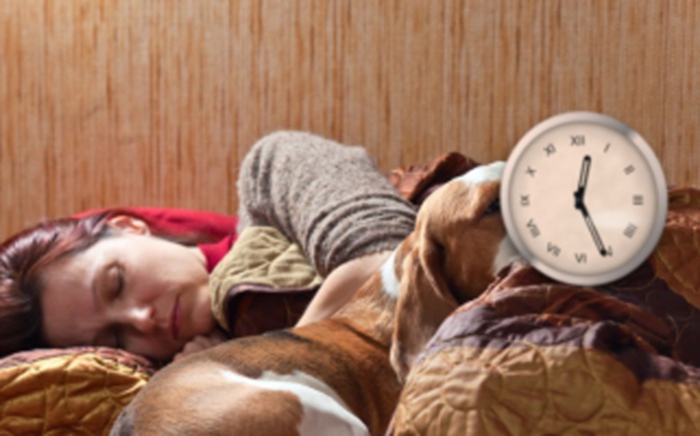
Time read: 12.26
